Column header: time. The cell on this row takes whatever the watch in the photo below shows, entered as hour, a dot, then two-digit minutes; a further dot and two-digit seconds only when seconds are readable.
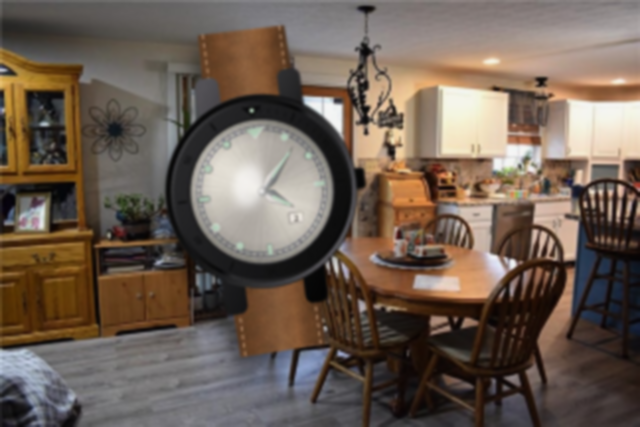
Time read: 4.07
